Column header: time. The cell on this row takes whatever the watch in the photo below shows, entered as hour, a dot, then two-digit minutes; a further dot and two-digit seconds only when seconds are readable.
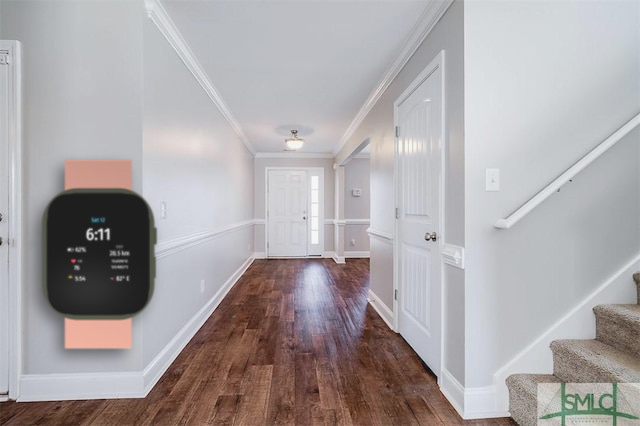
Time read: 6.11
